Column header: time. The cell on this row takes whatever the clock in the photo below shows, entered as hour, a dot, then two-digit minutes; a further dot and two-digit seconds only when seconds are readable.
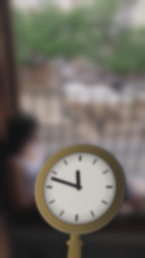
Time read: 11.48
